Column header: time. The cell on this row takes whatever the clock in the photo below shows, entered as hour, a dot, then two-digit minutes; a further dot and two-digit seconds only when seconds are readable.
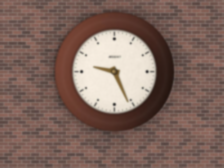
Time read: 9.26
